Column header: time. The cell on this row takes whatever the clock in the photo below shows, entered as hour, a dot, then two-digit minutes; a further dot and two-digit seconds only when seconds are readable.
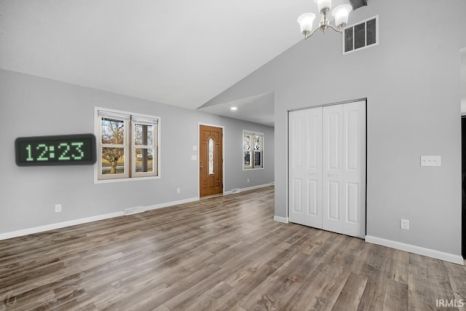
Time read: 12.23
